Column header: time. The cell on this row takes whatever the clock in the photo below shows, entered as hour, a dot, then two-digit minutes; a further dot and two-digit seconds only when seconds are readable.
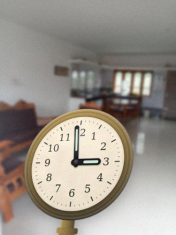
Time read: 2.59
